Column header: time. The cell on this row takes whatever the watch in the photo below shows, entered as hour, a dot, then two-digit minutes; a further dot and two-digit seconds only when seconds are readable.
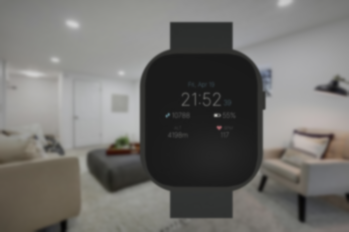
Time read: 21.52
